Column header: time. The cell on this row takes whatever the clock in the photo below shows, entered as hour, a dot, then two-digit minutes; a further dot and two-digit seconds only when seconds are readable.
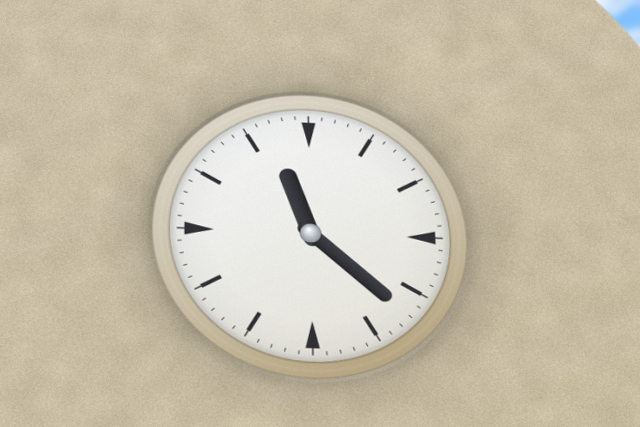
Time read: 11.22
